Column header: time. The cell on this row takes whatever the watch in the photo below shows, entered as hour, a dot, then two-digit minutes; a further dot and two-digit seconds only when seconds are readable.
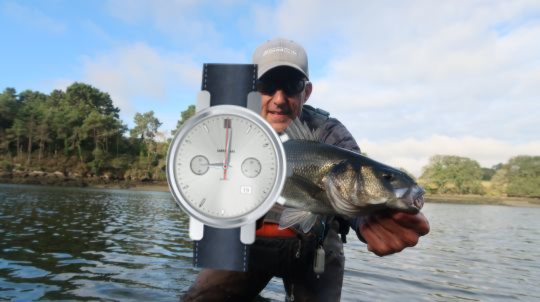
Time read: 9.01
